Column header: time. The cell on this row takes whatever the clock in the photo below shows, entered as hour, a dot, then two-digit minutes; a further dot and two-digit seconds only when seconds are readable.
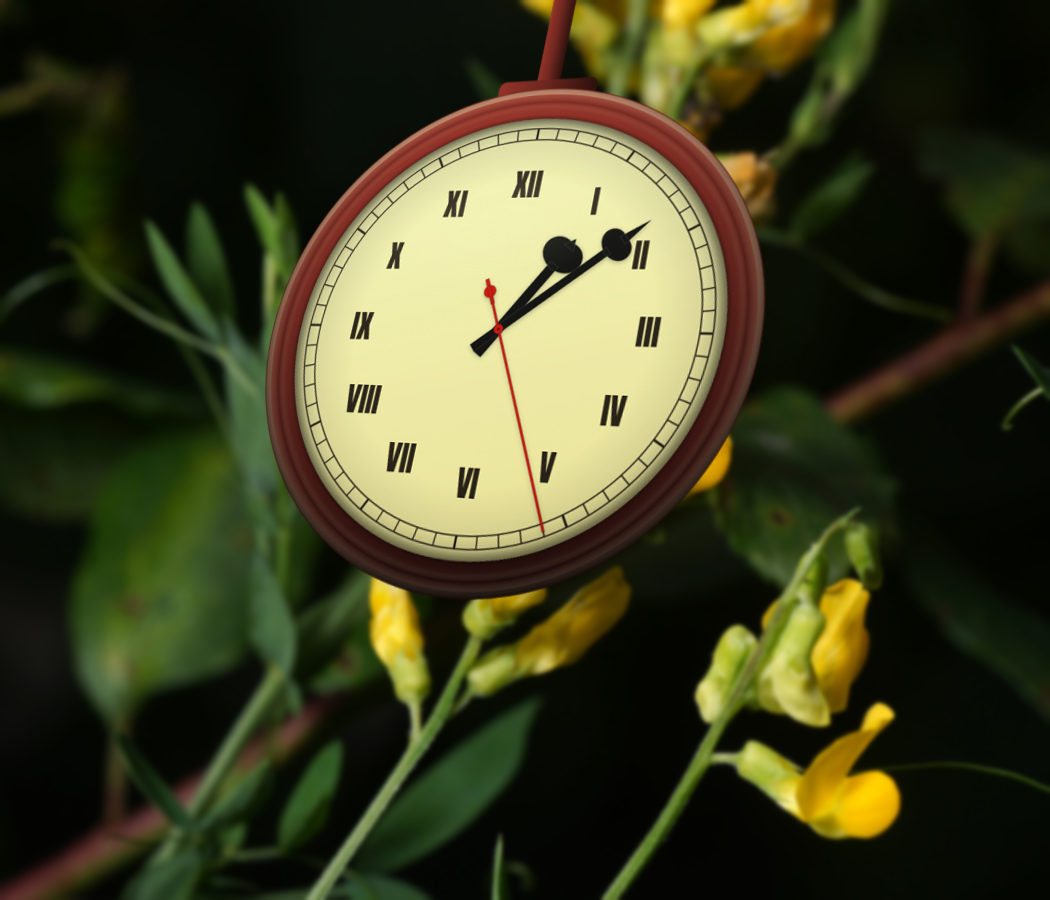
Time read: 1.08.26
